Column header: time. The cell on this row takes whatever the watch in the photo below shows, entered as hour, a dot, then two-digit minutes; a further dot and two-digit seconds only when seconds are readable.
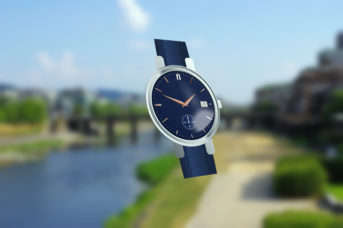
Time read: 1.49
